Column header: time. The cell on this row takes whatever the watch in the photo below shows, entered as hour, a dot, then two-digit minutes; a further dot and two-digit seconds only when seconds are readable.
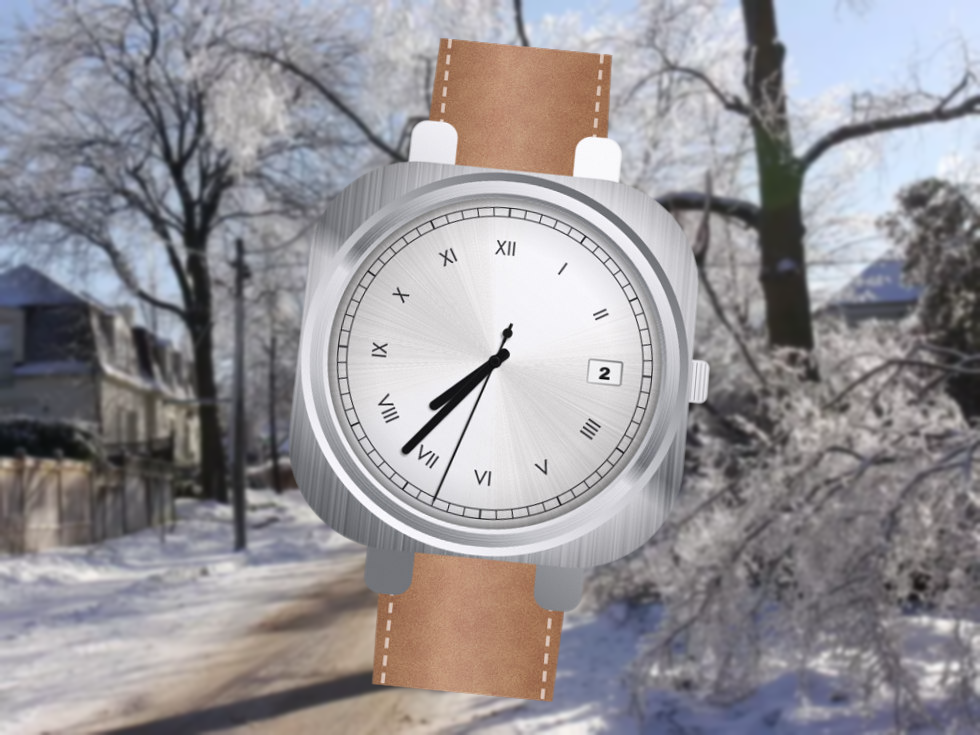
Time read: 7.36.33
